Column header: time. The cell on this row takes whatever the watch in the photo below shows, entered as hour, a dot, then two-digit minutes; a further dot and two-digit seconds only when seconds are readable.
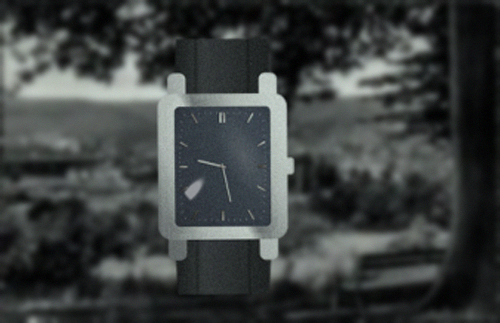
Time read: 9.28
